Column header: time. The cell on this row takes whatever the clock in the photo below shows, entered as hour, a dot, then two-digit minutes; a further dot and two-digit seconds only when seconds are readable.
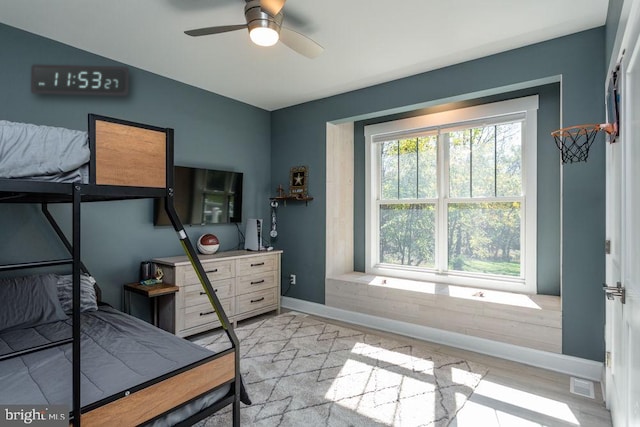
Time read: 11.53
